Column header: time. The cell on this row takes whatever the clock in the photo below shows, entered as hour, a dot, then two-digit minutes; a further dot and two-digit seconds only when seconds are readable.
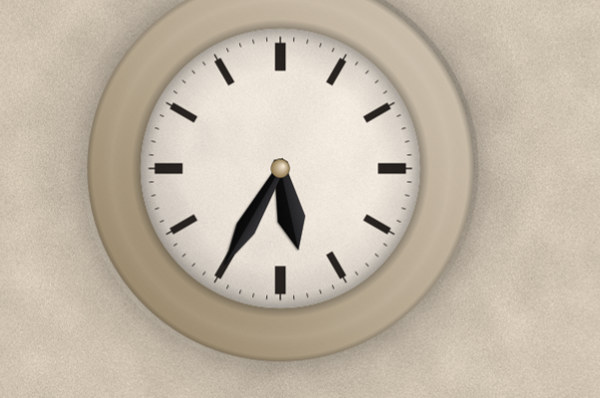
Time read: 5.35
